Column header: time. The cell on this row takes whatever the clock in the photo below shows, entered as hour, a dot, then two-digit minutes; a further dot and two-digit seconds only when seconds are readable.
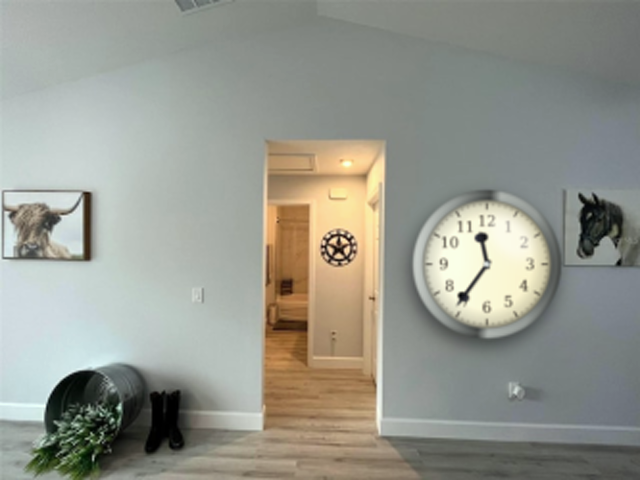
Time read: 11.36
